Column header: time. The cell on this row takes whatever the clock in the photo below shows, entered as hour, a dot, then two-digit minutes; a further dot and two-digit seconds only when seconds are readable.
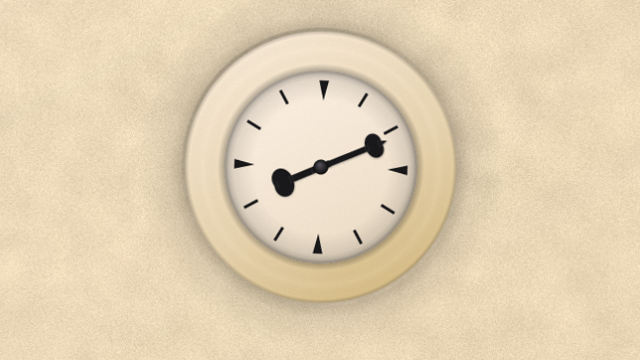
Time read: 8.11
